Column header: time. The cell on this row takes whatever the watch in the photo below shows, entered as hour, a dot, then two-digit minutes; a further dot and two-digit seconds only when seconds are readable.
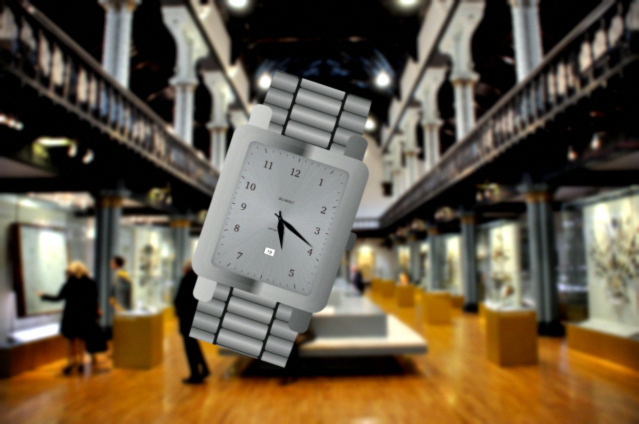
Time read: 5.19
